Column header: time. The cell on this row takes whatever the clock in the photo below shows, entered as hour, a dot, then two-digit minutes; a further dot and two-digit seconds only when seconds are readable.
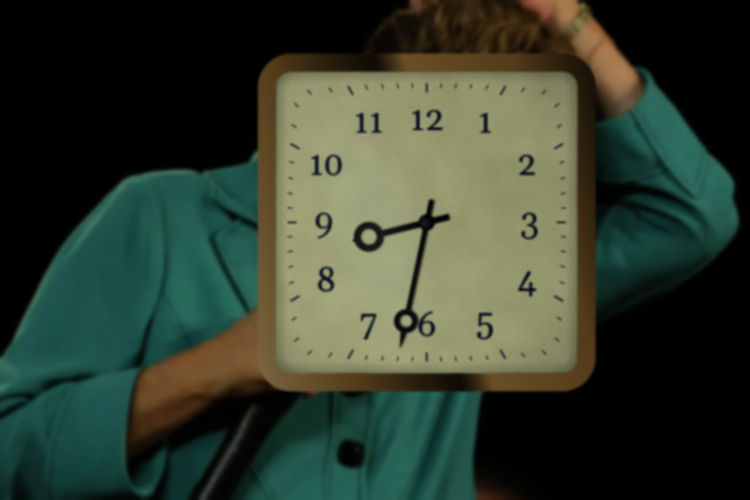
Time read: 8.32
